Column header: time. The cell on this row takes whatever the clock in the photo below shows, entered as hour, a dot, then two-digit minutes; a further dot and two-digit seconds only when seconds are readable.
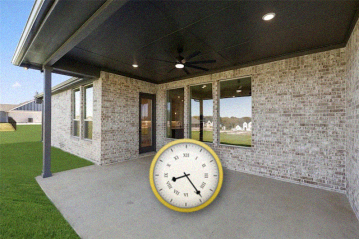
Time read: 8.24
